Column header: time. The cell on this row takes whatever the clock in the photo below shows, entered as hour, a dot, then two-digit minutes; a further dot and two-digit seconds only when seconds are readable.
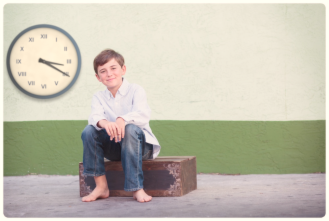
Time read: 3.20
